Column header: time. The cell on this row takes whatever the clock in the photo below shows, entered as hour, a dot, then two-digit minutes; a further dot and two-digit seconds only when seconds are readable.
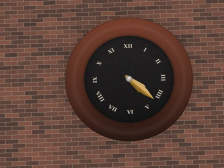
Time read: 4.22
